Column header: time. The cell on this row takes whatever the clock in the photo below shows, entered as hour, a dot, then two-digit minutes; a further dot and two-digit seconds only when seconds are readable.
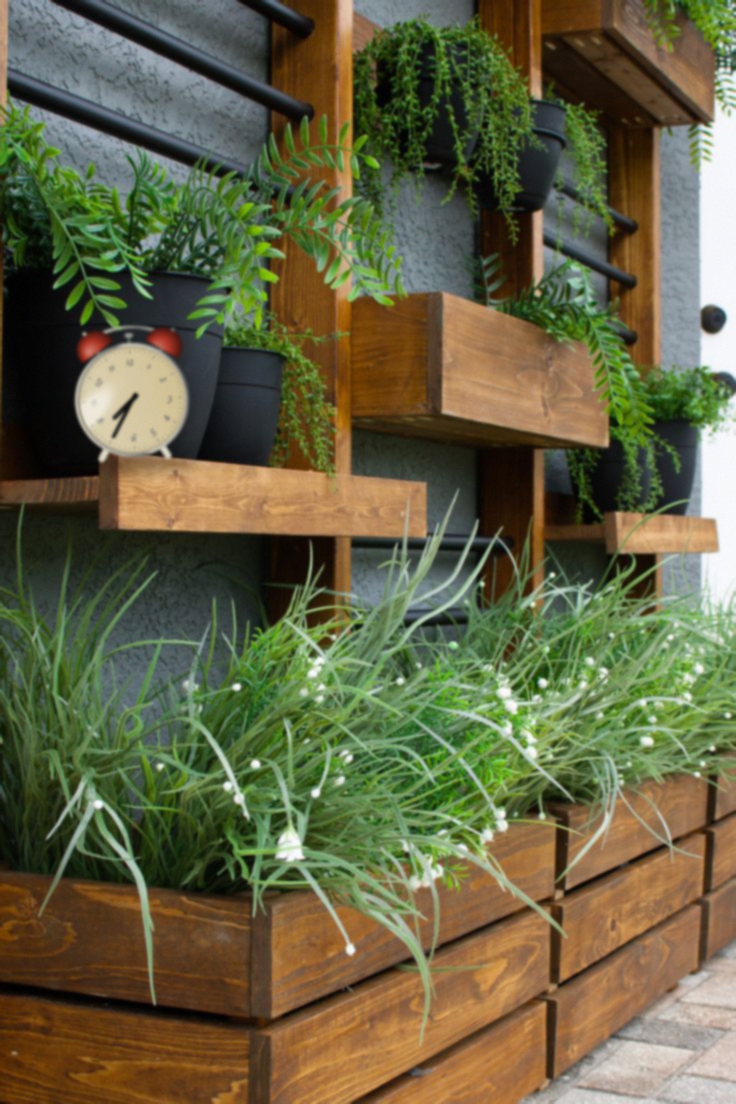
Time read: 7.35
